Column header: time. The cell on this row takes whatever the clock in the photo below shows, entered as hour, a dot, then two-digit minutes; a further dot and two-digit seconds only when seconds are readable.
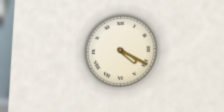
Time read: 4.20
